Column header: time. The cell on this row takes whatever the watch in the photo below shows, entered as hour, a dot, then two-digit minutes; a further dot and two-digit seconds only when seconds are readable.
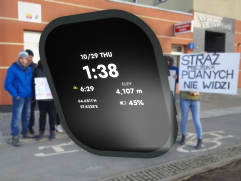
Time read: 1.38
